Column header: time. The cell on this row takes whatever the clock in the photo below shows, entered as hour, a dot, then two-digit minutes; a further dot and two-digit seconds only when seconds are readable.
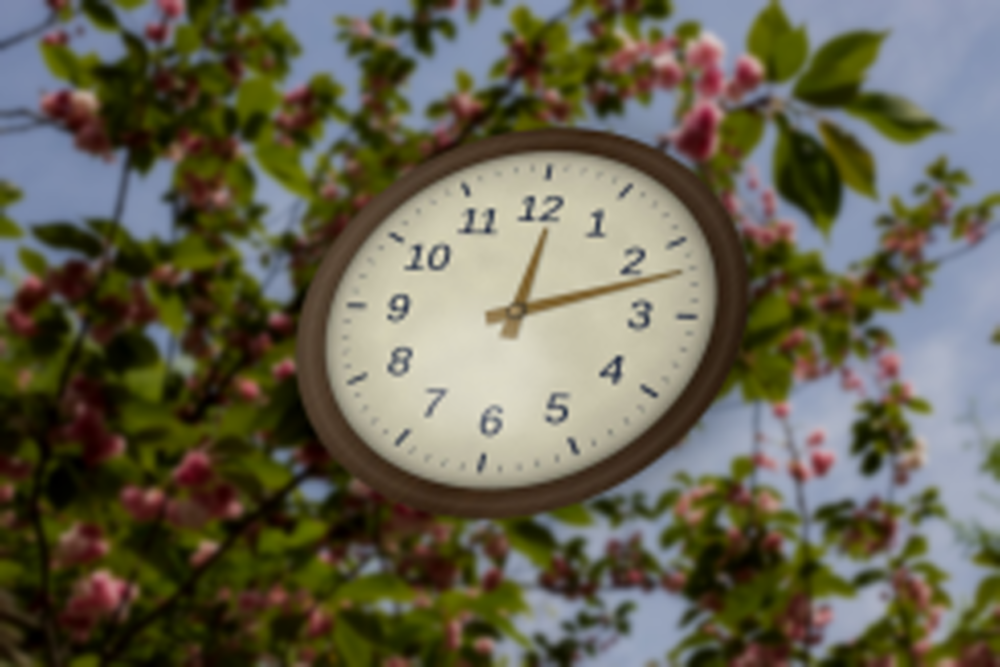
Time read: 12.12
